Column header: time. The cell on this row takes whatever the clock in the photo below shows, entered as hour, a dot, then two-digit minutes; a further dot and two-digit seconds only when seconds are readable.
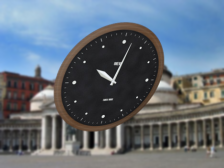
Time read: 10.02
